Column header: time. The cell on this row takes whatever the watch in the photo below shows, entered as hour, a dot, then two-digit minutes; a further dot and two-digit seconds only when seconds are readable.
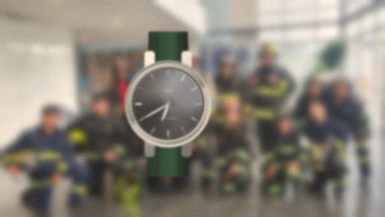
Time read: 6.40
